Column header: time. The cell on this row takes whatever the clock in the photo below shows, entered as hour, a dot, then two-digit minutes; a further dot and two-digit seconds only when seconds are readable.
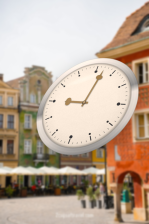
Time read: 9.02
